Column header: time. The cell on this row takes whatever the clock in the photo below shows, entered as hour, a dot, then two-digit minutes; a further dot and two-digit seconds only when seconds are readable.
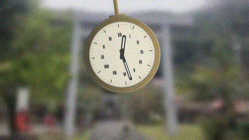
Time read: 12.28
